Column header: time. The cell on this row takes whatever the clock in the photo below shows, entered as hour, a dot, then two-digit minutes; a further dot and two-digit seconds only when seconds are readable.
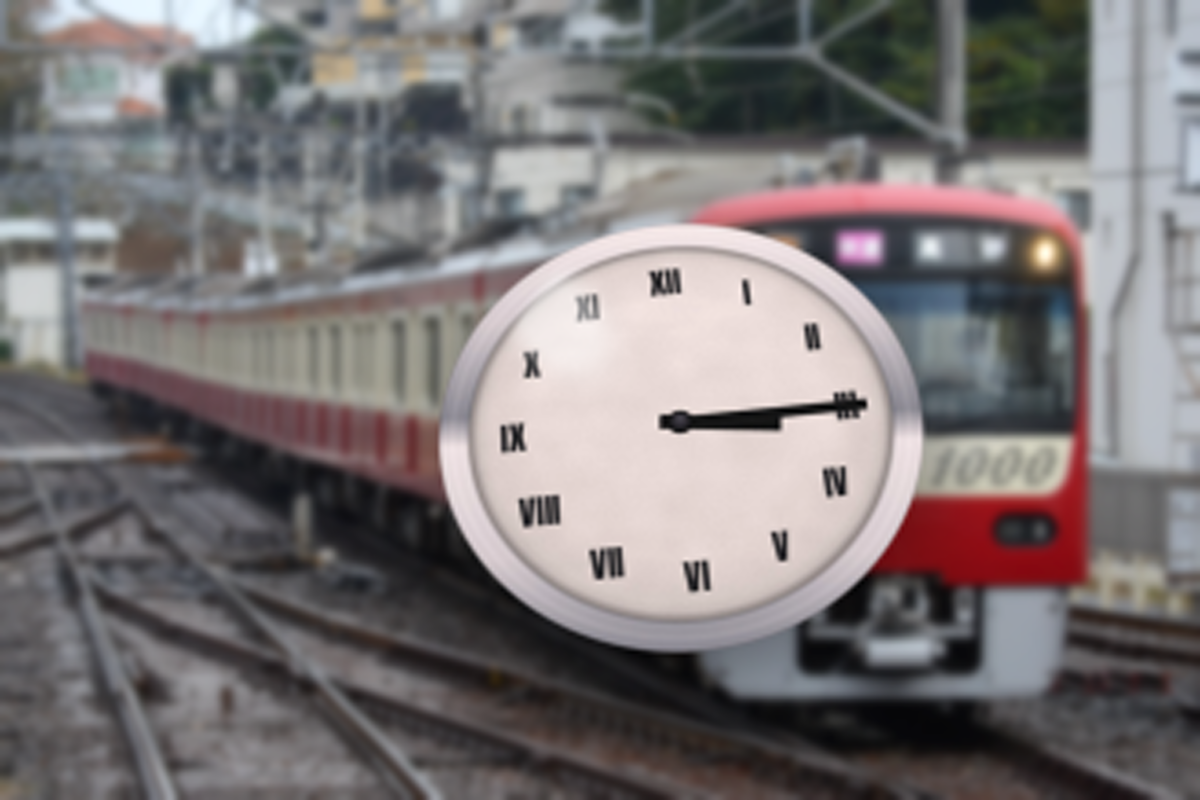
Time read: 3.15
